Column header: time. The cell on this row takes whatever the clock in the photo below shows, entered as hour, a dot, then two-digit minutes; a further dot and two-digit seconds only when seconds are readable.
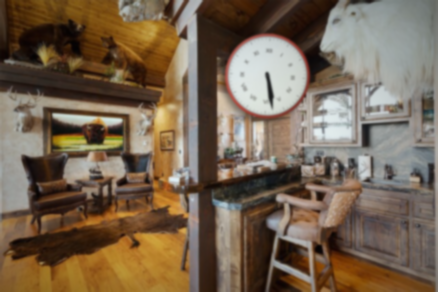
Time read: 5.28
